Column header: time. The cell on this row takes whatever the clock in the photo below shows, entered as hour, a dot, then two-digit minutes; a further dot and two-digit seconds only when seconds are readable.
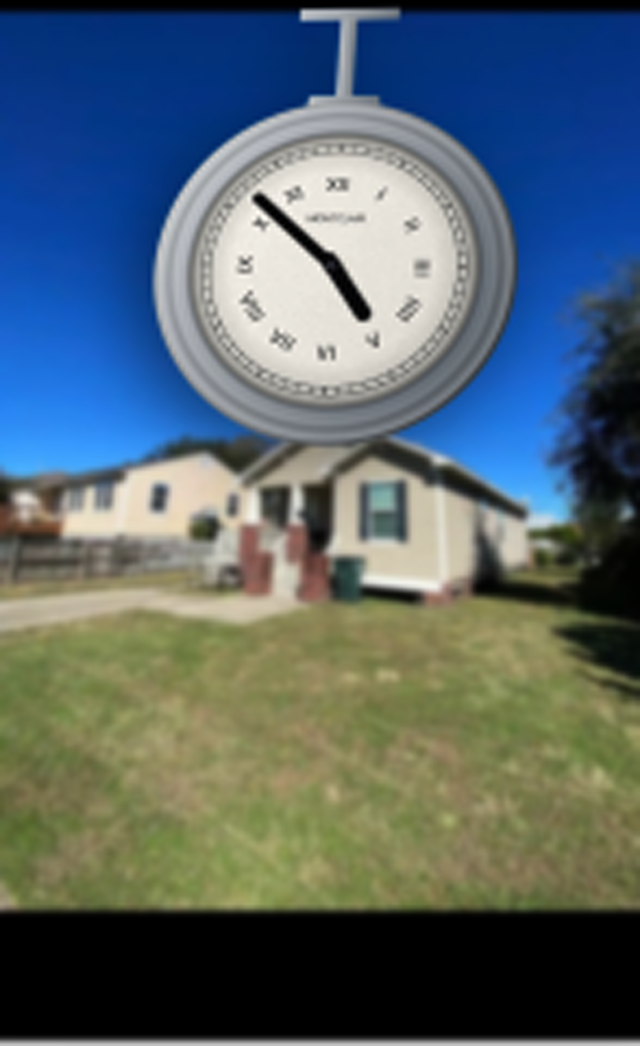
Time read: 4.52
